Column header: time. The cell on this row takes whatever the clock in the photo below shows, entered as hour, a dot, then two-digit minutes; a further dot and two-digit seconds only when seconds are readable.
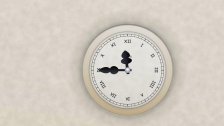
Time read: 11.45
